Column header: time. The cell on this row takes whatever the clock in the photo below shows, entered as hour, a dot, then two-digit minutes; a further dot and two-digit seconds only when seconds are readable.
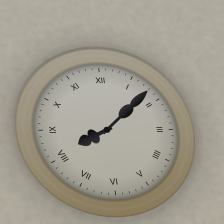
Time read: 8.08
